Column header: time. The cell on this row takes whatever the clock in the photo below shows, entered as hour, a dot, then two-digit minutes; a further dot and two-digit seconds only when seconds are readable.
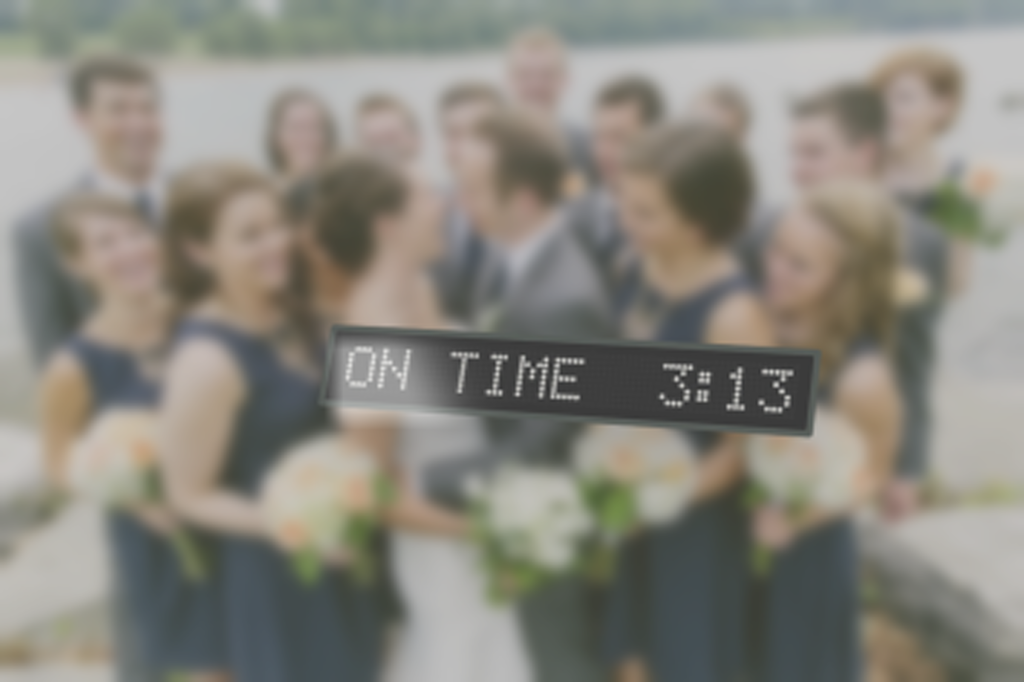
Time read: 3.13
